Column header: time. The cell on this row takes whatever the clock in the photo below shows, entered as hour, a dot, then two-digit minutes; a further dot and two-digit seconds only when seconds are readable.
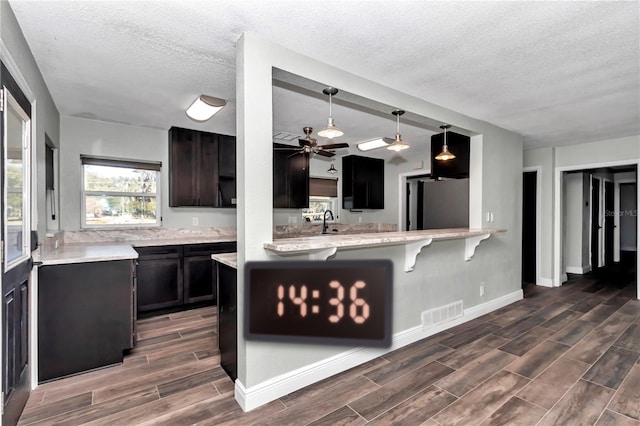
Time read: 14.36
